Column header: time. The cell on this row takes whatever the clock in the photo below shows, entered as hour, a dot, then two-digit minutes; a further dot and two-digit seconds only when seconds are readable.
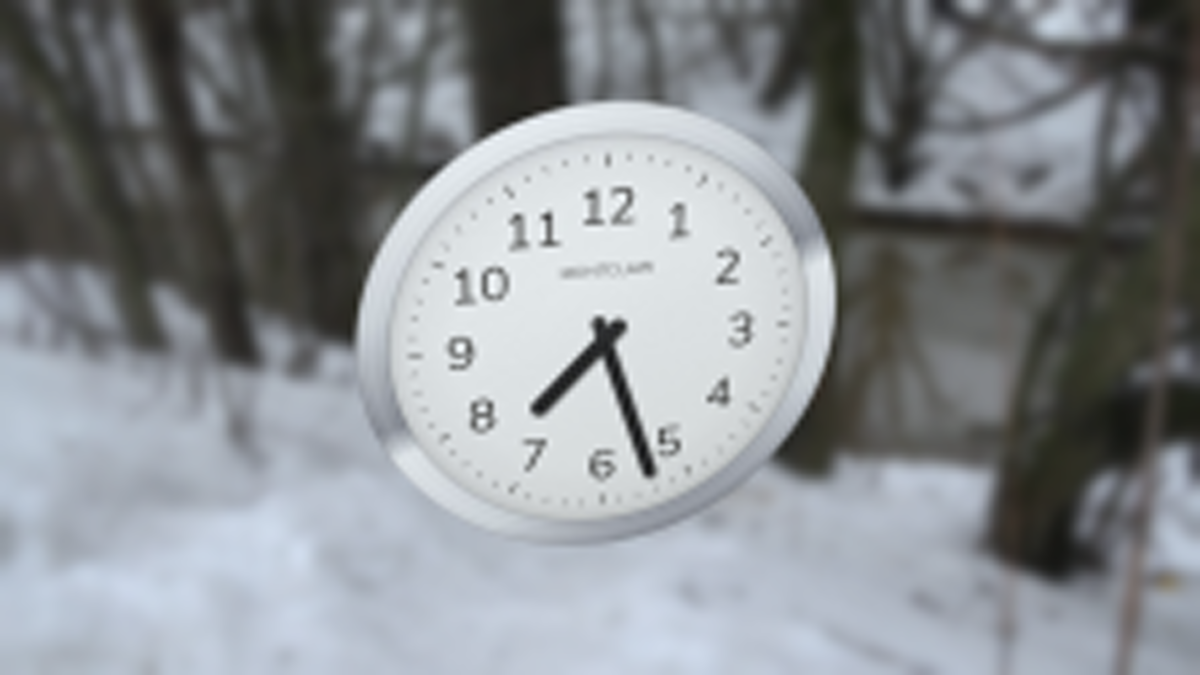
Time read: 7.27
